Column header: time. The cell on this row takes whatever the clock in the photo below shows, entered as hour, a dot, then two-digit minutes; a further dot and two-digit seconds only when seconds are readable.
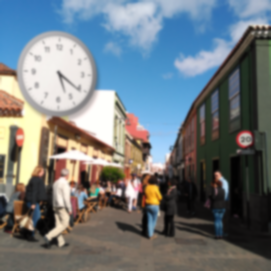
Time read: 5.21
